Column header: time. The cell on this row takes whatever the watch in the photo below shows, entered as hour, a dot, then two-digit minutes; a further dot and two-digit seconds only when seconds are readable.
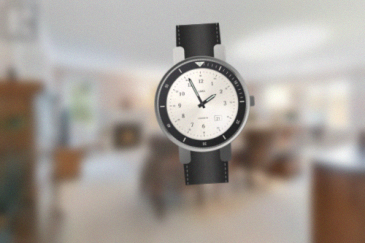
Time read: 1.56
